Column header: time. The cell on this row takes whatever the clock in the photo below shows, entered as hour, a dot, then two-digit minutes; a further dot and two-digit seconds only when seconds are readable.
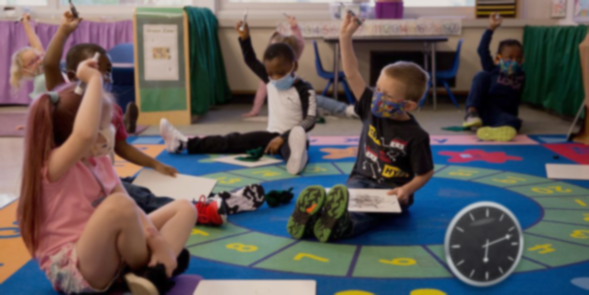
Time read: 6.12
